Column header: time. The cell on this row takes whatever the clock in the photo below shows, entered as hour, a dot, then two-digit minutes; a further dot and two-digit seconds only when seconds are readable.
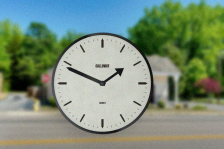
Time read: 1.49
